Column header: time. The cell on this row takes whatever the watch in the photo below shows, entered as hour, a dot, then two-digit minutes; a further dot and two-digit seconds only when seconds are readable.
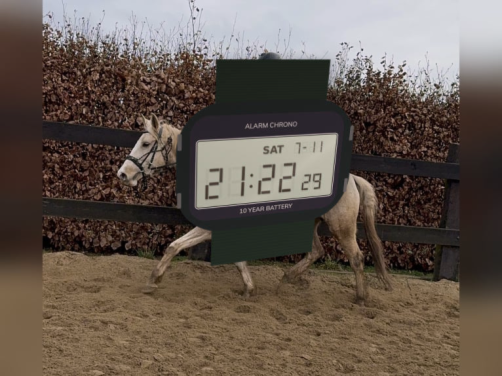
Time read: 21.22.29
